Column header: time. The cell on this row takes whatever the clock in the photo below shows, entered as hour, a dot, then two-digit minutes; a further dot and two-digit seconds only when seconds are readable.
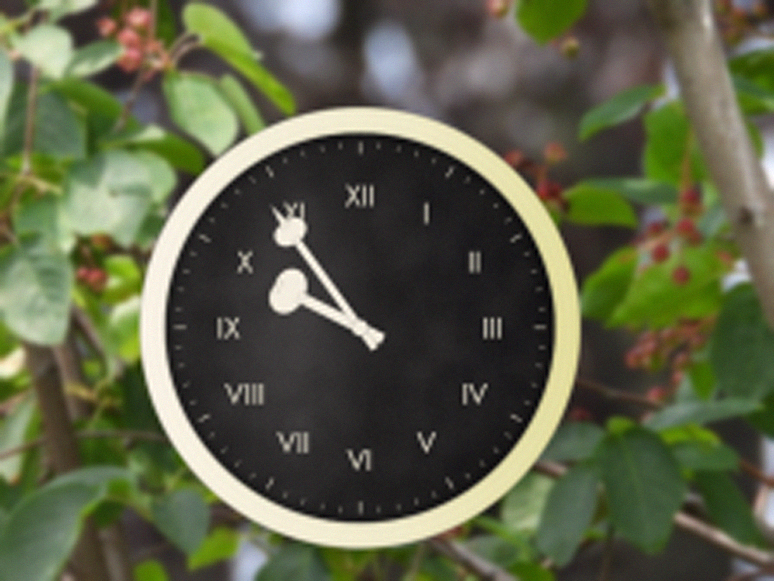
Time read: 9.54
